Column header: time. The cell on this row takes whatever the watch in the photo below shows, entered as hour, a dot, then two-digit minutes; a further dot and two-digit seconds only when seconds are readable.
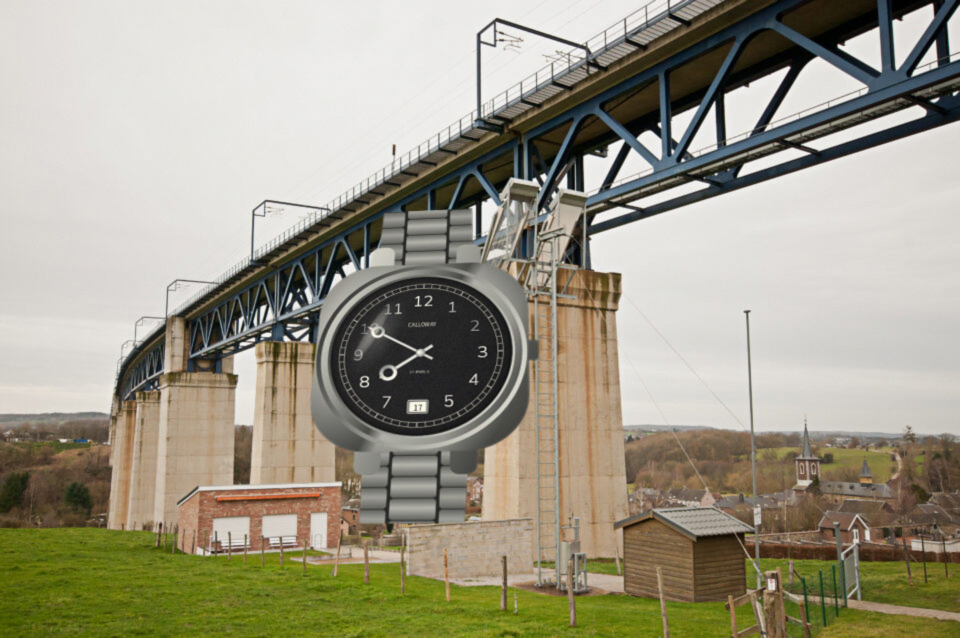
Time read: 7.50
